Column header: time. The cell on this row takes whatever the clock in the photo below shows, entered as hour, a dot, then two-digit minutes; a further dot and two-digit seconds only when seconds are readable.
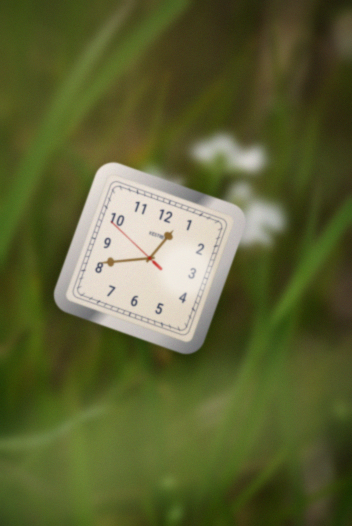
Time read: 12.40.49
